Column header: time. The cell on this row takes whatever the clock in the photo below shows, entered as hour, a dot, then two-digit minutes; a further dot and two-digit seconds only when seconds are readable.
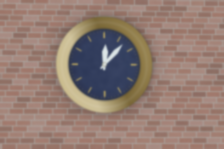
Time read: 12.07
